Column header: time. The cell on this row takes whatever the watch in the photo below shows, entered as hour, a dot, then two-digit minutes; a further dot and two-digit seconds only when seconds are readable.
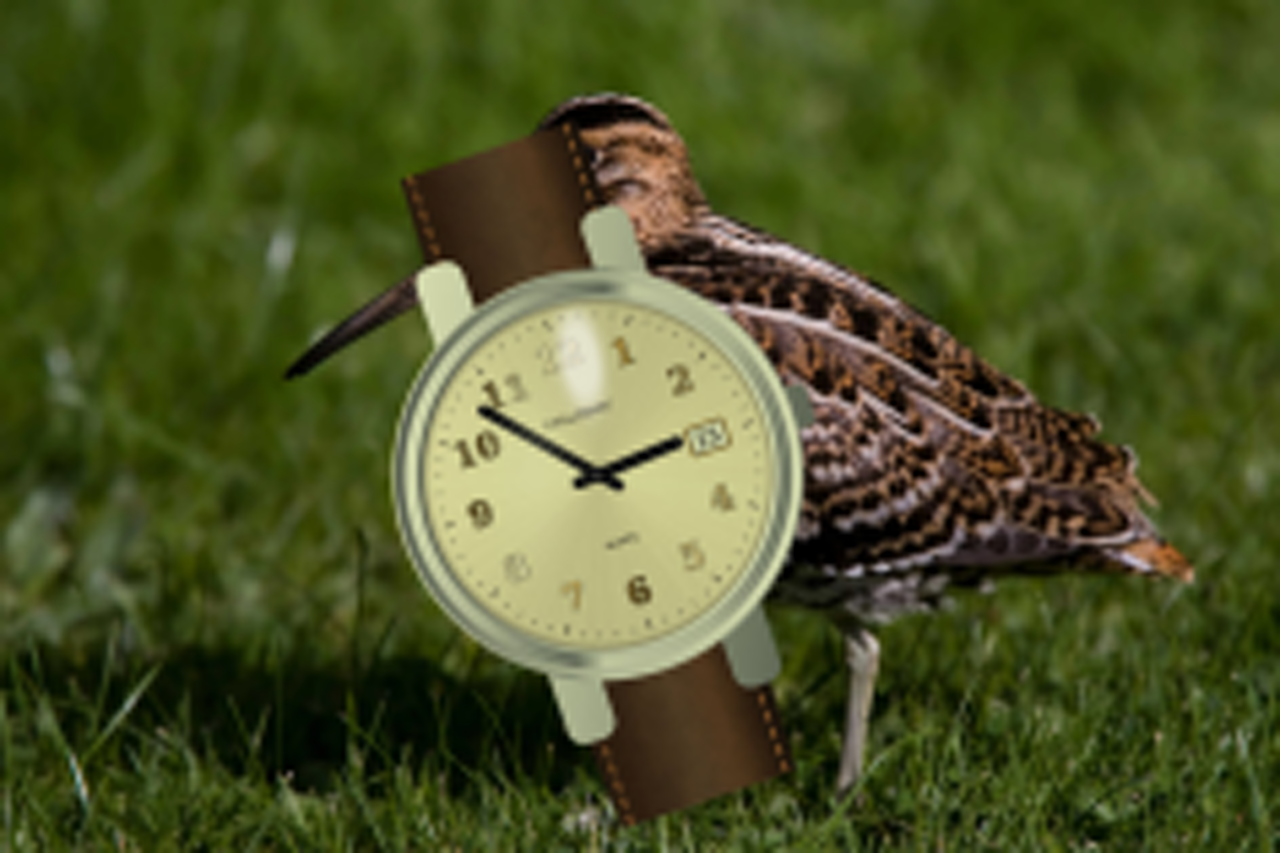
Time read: 2.53
